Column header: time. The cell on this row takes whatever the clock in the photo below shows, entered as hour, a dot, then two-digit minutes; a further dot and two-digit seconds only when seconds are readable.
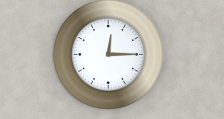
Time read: 12.15
